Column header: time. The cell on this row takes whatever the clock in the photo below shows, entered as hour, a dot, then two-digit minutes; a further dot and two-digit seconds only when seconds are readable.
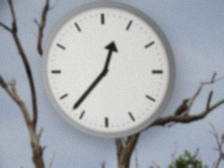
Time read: 12.37
